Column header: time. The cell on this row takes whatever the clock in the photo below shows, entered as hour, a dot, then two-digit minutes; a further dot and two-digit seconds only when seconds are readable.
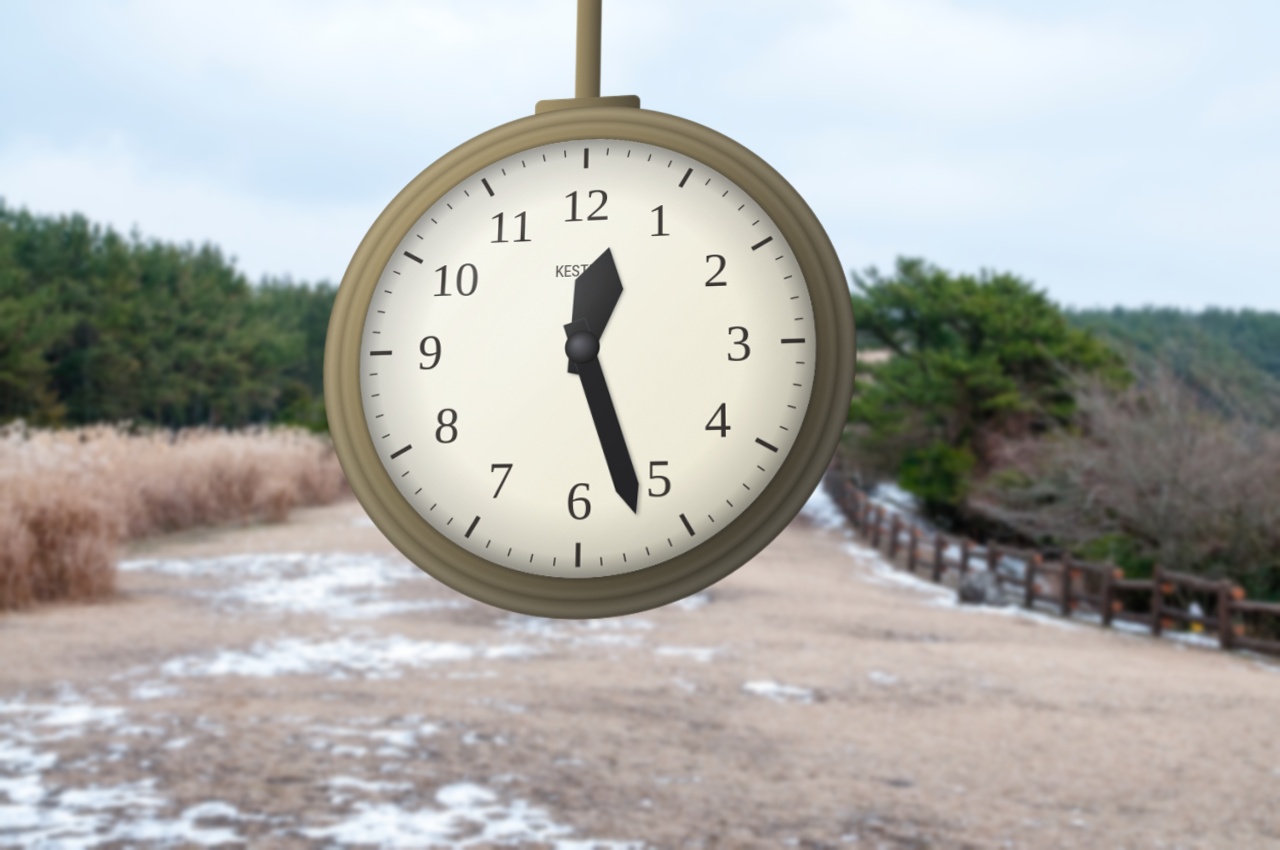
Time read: 12.27
